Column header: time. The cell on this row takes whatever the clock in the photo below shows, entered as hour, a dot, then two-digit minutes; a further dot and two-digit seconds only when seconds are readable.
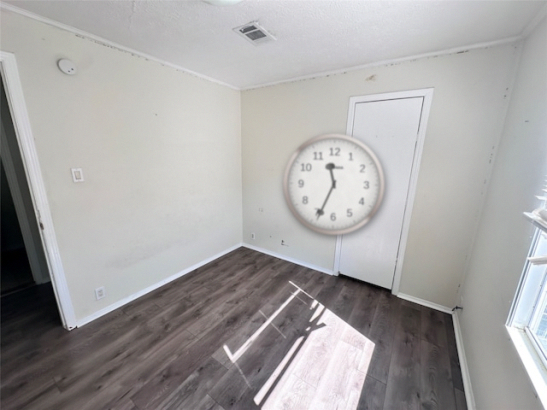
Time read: 11.34
